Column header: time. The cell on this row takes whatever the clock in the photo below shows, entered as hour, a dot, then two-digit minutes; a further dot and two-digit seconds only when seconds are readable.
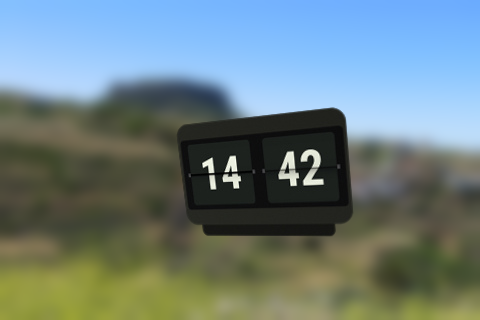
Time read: 14.42
